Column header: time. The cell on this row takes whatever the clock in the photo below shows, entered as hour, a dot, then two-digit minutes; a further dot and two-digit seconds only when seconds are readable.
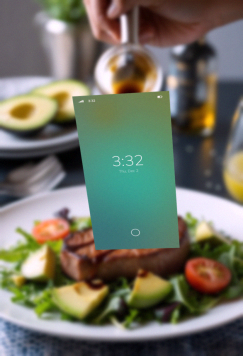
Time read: 3.32
